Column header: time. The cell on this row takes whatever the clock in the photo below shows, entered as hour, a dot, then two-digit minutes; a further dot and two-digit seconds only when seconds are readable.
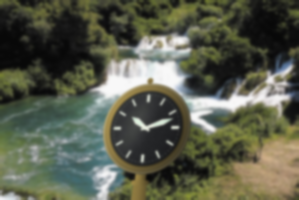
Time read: 10.12
